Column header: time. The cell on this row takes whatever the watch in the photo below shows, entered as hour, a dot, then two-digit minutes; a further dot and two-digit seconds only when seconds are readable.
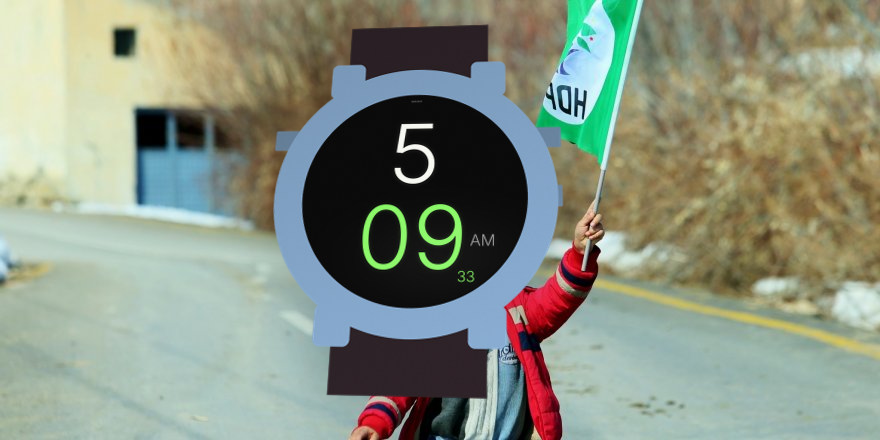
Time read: 5.09.33
